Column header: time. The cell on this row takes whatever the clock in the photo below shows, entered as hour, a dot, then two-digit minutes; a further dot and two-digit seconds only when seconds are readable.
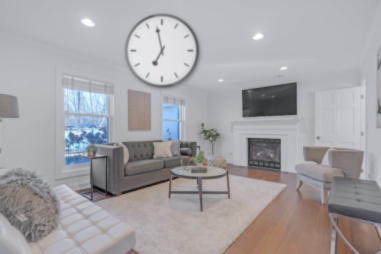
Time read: 6.58
